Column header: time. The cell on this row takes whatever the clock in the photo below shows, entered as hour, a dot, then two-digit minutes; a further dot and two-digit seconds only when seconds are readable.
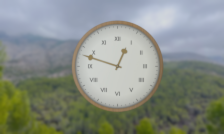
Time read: 12.48
